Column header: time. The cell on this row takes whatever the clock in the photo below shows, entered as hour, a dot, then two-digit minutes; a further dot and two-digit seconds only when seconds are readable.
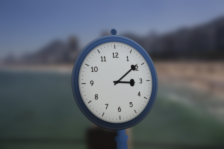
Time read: 3.09
